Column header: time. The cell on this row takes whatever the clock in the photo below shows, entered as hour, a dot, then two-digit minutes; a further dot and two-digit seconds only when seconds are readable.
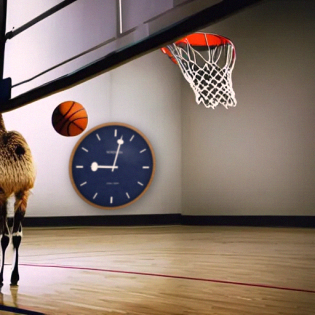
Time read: 9.02
